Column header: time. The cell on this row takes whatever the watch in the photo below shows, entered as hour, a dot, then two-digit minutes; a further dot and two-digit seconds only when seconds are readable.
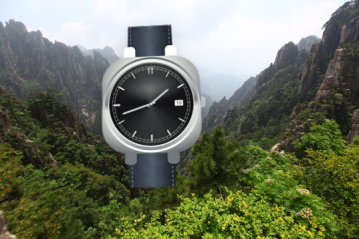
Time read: 1.42
